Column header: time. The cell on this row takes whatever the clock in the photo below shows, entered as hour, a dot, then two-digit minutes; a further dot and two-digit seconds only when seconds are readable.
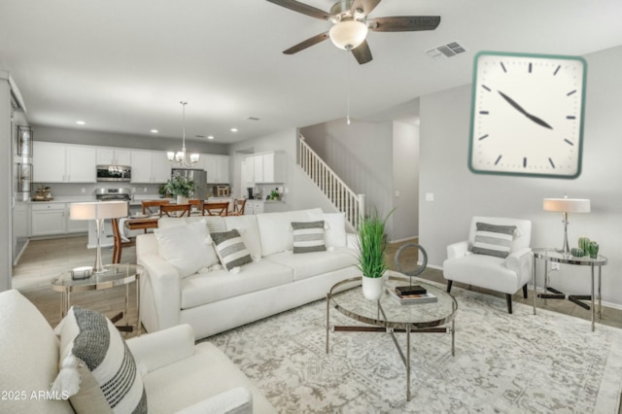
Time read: 3.51
